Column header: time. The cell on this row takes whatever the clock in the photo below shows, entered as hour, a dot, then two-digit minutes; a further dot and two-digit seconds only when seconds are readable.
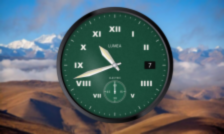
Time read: 10.42
